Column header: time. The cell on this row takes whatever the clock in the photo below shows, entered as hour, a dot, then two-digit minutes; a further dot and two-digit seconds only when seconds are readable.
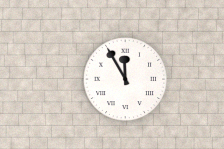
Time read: 11.55
